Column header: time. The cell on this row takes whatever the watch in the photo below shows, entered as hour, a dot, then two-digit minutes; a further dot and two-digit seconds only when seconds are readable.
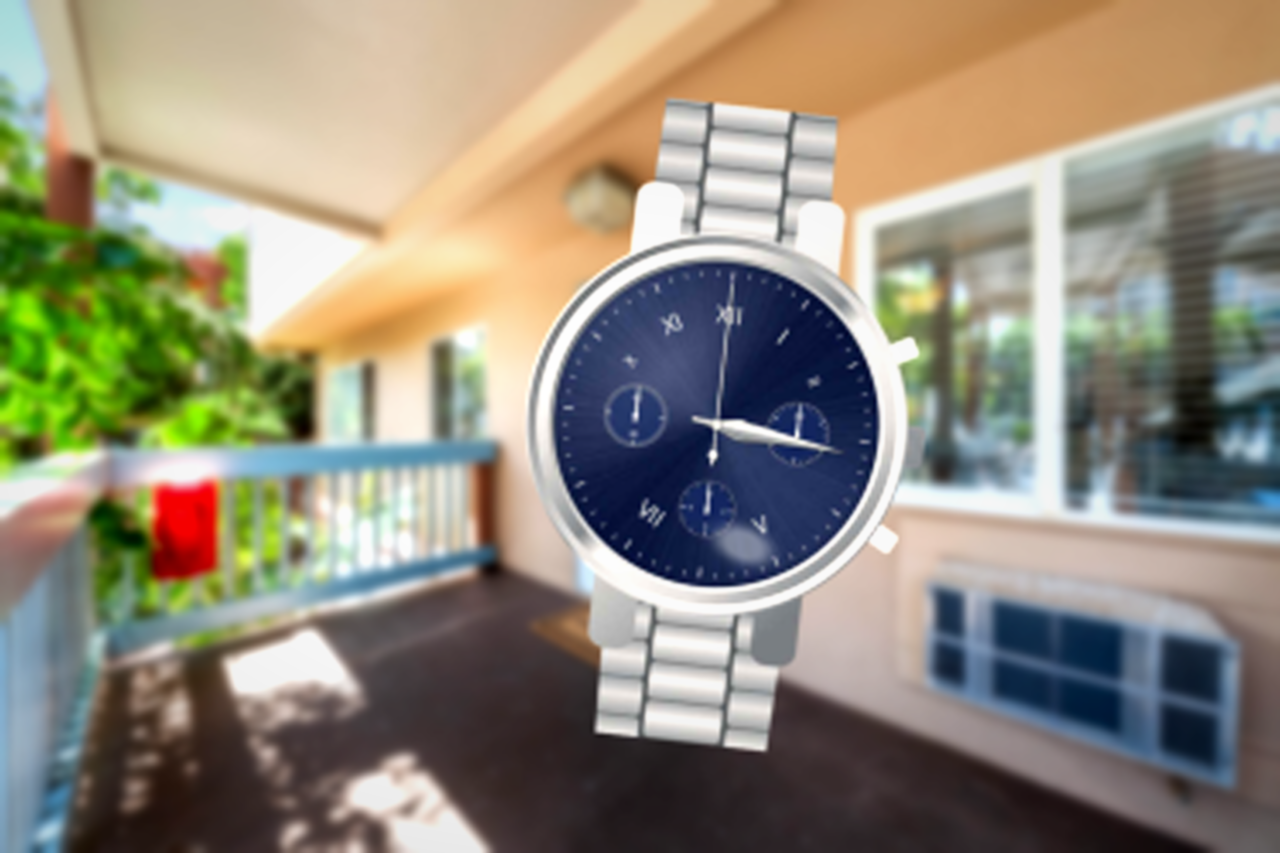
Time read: 3.16
